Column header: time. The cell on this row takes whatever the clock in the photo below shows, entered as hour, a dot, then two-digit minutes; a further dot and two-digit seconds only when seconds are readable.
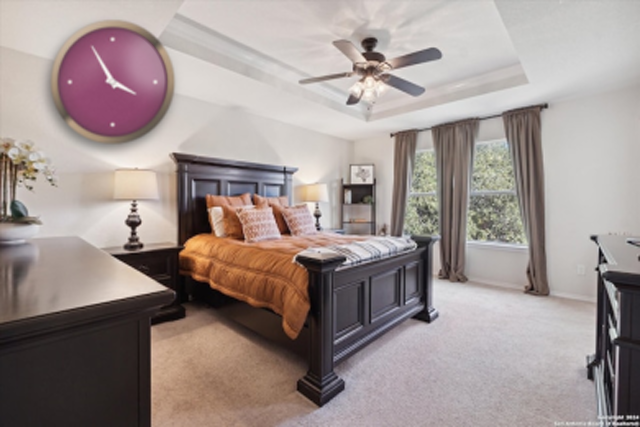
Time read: 3.55
